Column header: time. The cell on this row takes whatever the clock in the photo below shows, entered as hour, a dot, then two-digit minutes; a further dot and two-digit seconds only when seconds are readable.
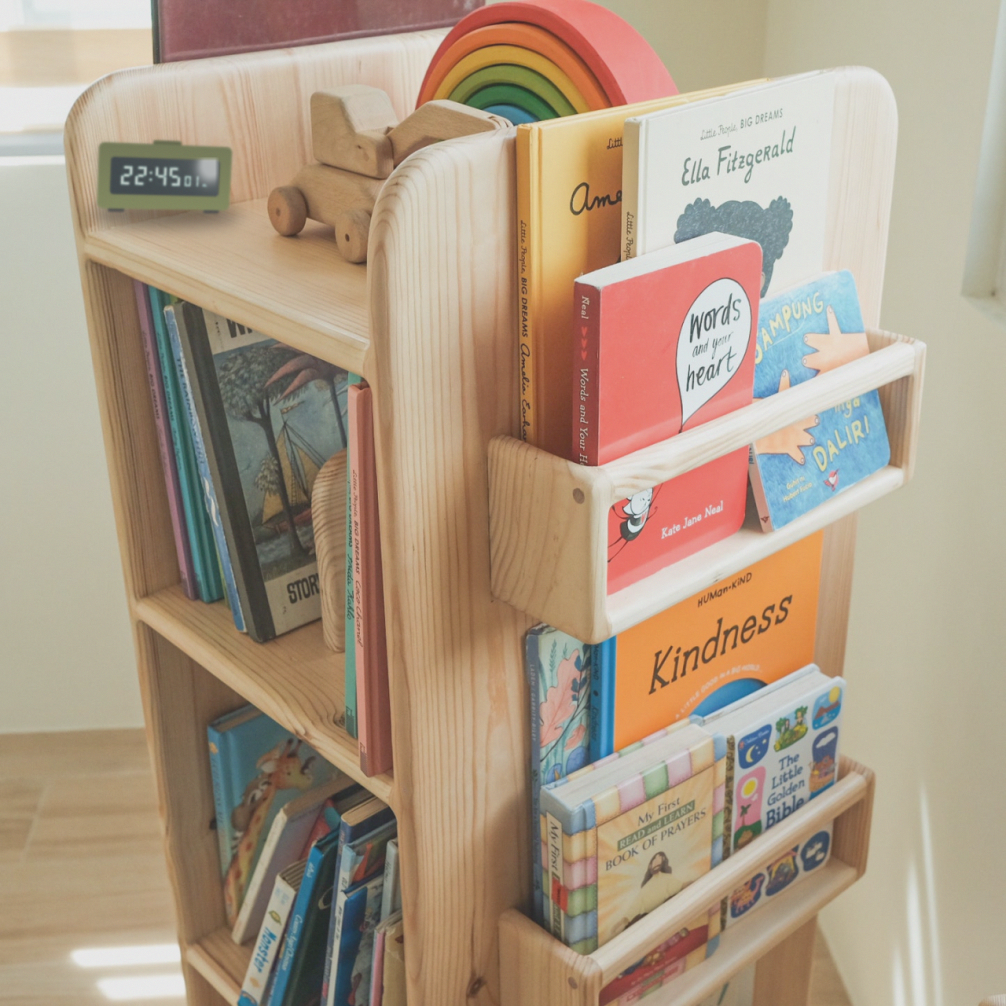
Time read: 22.45
